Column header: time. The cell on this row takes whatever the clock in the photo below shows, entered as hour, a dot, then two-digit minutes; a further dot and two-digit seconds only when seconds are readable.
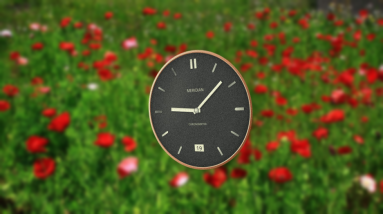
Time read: 9.08
